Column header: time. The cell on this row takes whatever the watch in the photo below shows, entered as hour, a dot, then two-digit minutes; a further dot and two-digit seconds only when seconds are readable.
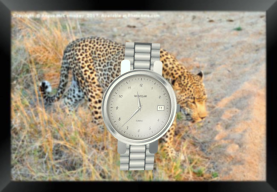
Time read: 11.37
